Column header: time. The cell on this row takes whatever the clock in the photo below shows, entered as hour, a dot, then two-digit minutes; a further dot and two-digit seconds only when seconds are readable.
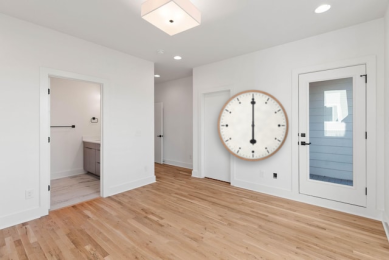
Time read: 6.00
